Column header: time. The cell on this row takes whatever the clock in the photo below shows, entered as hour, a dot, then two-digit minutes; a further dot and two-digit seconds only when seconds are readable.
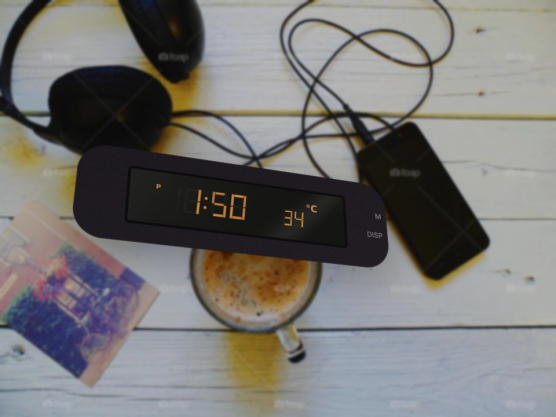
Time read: 1.50
